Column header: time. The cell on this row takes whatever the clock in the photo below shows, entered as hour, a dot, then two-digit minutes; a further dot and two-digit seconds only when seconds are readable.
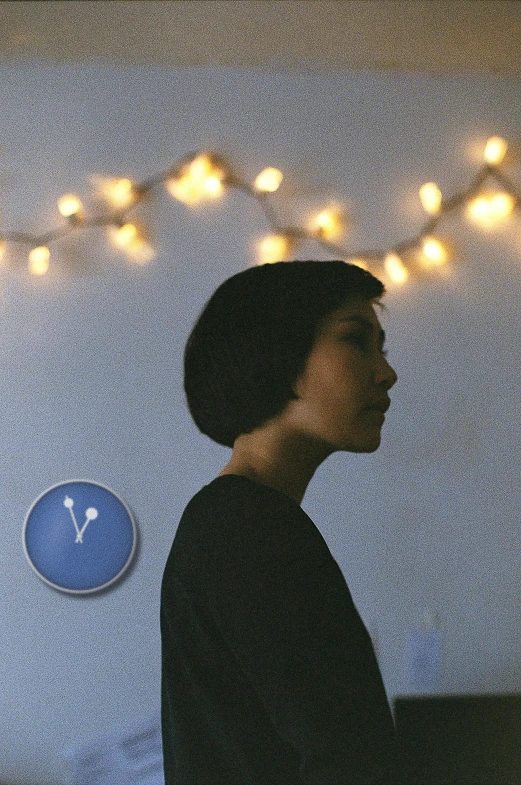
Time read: 12.57
